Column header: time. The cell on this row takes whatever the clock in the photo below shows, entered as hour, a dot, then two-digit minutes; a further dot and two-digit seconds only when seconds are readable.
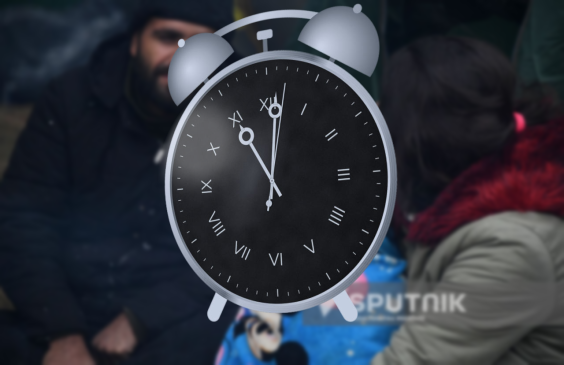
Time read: 11.01.02
